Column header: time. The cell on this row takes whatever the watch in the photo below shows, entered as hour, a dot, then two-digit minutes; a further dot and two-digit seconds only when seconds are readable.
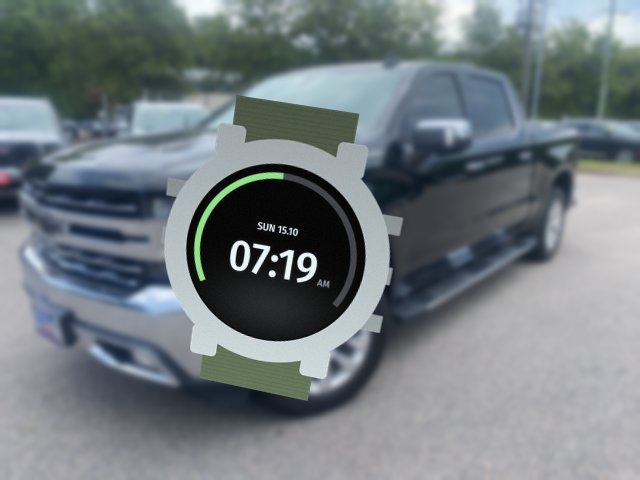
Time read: 7.19
